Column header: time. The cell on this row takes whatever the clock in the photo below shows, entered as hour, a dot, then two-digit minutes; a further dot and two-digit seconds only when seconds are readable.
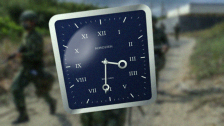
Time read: 3.31
